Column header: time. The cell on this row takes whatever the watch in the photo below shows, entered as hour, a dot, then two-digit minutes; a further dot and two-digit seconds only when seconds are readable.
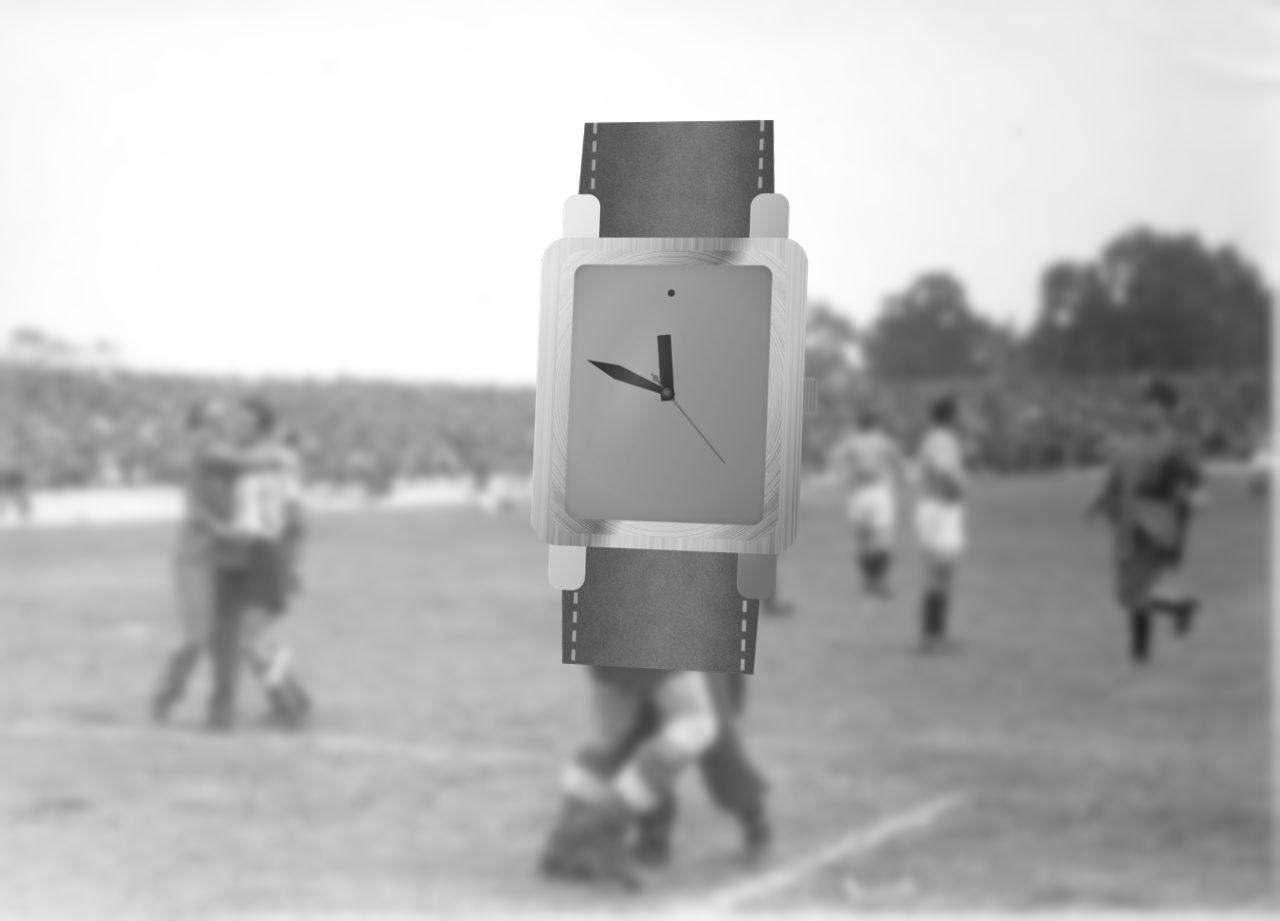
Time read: 11.48.23
